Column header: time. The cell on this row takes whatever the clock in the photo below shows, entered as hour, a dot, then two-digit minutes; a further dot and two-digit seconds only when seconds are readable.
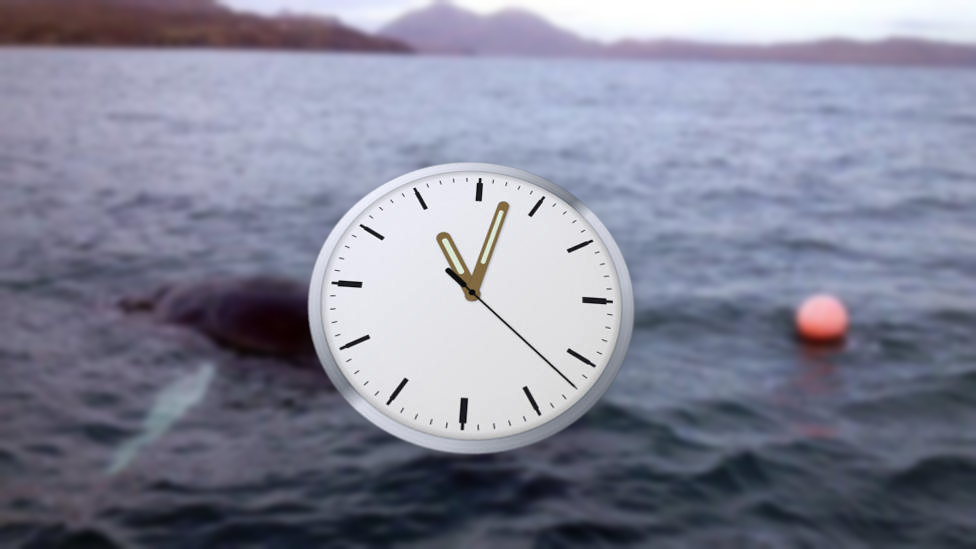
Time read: 11.02.22
